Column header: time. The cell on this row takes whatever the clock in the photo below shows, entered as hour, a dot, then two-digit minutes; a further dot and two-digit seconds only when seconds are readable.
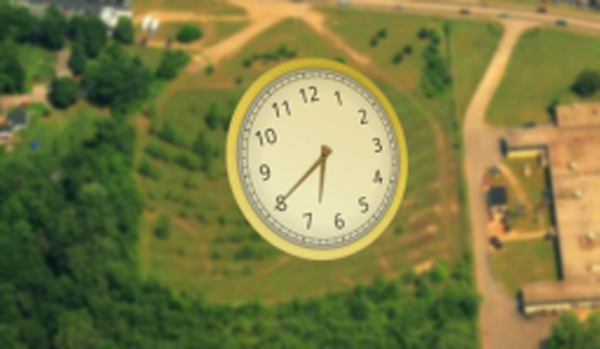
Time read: 6.40
